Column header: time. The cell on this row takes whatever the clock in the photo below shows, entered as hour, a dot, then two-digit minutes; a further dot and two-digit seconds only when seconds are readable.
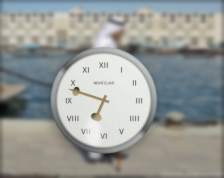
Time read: 6.48
